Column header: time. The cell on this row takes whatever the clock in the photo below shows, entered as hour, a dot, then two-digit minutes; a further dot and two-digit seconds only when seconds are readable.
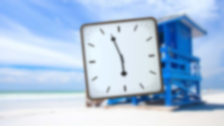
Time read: 5.57
